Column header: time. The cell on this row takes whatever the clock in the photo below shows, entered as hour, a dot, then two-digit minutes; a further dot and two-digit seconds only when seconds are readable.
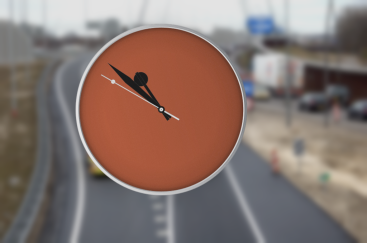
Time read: 10.51.50
